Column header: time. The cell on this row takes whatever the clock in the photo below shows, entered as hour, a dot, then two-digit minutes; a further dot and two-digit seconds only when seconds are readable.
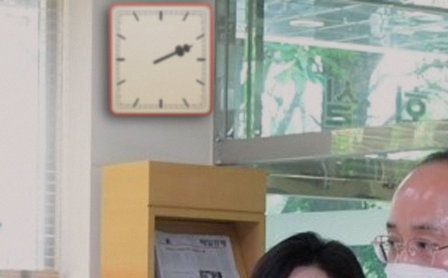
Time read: 2.11
